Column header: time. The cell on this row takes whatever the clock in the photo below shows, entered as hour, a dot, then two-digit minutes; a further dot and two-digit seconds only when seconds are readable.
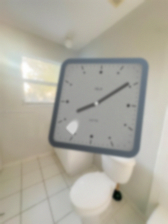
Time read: 8.09
